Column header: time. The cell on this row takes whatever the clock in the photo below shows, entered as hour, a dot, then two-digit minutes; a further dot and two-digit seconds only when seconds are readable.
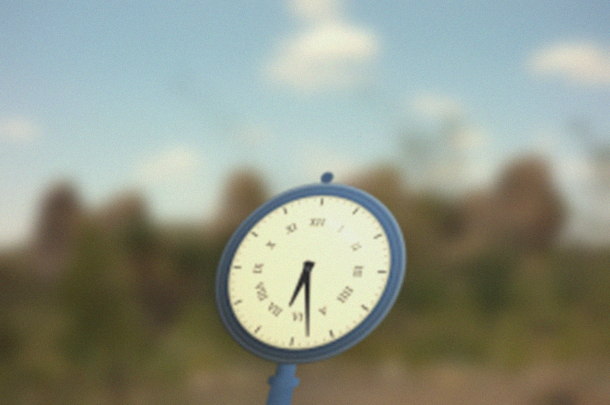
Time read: 6.28
